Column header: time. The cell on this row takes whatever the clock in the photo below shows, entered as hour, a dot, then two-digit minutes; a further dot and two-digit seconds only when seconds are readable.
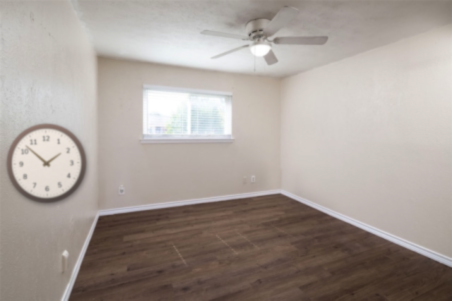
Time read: 1.52
